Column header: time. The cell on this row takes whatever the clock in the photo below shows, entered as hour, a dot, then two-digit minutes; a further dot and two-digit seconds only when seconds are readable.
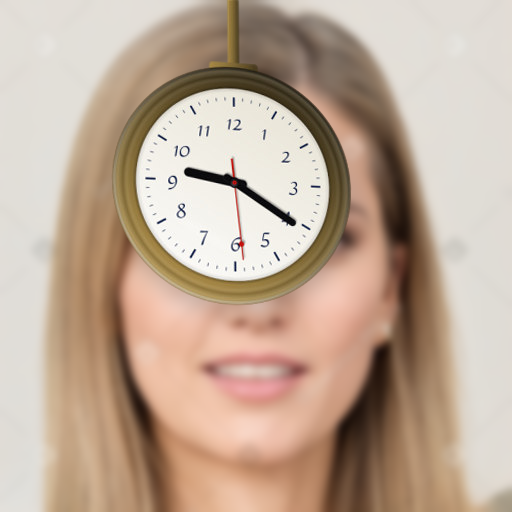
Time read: 9.20.29
